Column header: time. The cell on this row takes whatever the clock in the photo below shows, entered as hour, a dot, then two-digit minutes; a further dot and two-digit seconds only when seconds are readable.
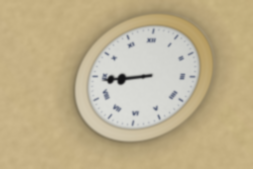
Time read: 8.44
